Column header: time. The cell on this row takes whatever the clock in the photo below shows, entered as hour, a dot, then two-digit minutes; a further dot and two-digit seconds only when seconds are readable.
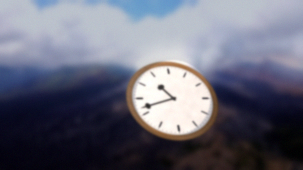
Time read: 10.42
